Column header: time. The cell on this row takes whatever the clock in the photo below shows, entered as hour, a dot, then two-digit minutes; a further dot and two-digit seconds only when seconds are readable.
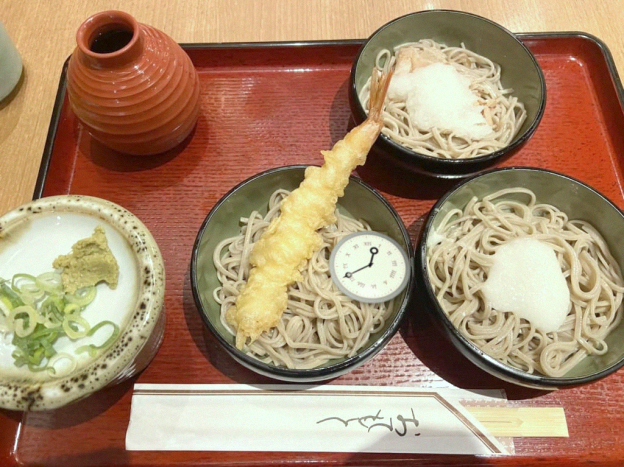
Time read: 12.41
